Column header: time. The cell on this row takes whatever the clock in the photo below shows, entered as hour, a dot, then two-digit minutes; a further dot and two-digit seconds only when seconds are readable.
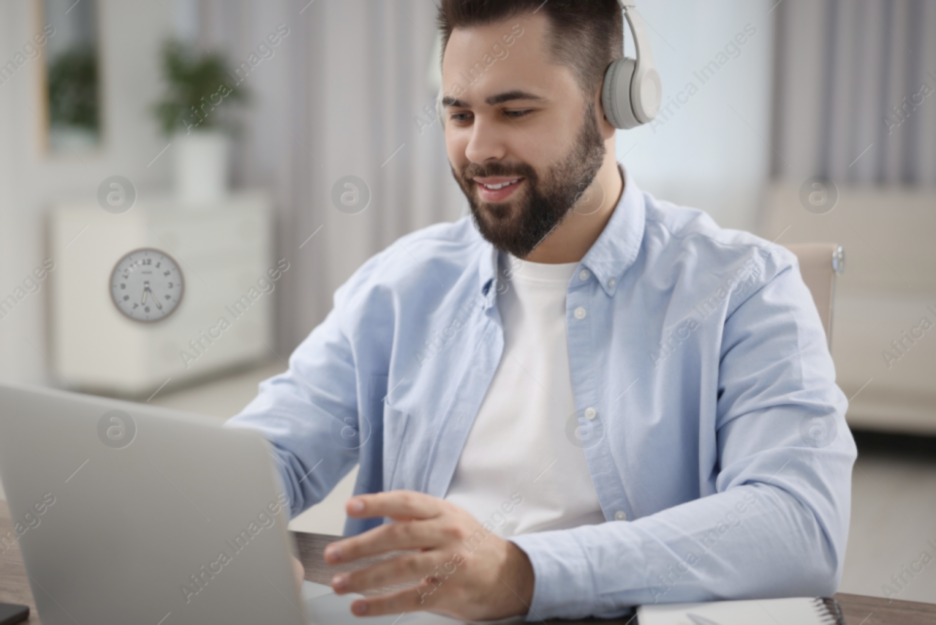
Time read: 6.25
